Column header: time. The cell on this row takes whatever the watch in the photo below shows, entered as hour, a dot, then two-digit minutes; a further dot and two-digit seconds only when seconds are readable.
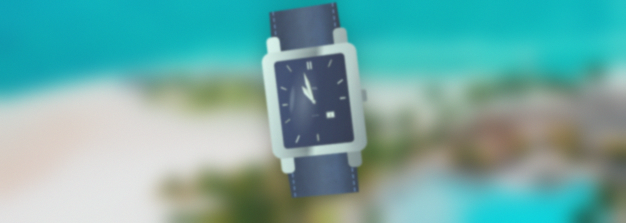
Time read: 10.58
